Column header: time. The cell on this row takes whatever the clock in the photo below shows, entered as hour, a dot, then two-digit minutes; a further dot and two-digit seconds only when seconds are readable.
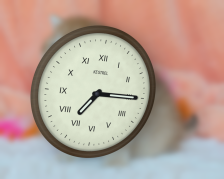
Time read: 7.15
